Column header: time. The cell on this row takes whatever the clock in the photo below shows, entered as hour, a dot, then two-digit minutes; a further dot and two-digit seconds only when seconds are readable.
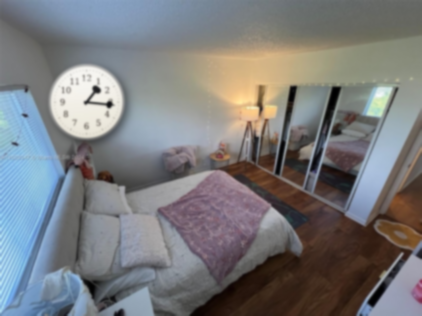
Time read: 1.16
